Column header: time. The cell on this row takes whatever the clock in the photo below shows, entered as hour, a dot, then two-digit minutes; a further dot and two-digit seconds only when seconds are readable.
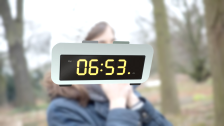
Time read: 6.53
